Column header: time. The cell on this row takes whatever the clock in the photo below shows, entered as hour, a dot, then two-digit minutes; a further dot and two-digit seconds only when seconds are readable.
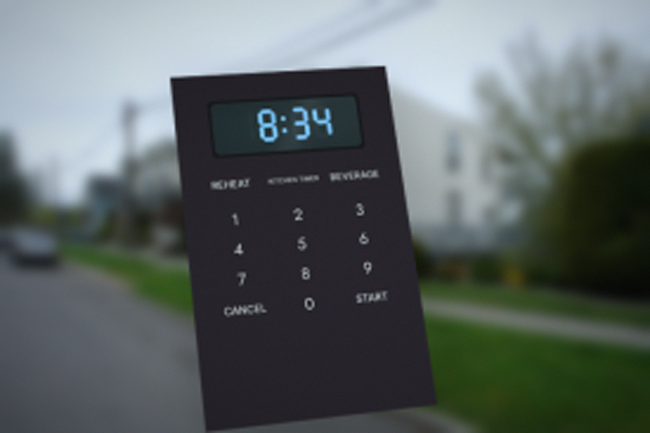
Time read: 8.34
